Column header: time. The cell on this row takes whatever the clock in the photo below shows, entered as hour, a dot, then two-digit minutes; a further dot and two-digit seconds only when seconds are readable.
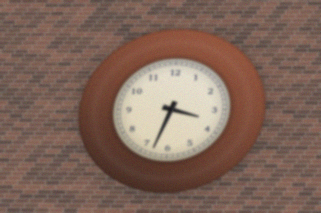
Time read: 3.33
